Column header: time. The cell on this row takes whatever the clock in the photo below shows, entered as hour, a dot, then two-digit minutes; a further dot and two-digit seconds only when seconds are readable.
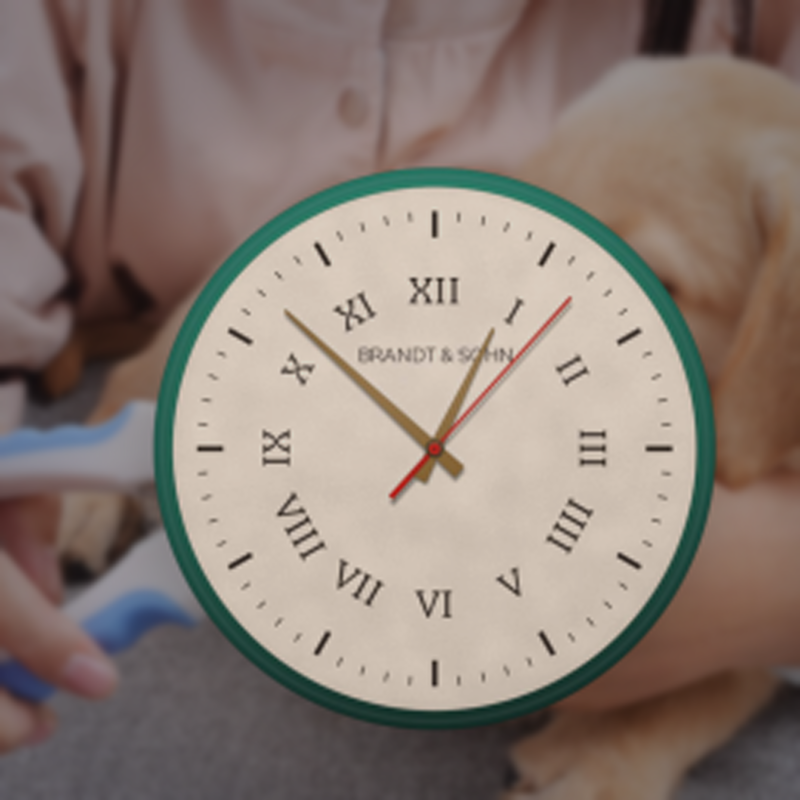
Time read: 12.52.07
